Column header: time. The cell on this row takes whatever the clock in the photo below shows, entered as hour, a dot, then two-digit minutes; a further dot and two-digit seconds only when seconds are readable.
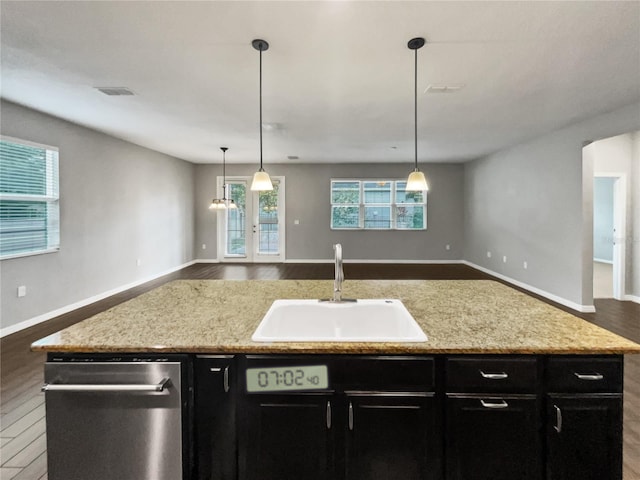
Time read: 7.02
